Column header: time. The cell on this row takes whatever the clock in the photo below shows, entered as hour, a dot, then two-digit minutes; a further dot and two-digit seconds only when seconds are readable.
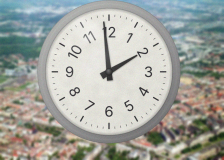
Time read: 1.59
